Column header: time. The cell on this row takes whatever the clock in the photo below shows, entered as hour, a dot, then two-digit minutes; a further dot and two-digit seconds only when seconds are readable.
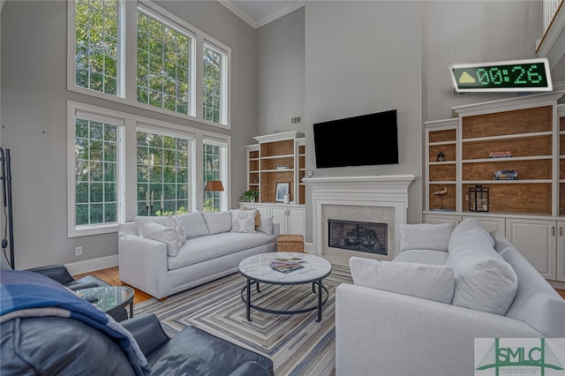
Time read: 0.26
